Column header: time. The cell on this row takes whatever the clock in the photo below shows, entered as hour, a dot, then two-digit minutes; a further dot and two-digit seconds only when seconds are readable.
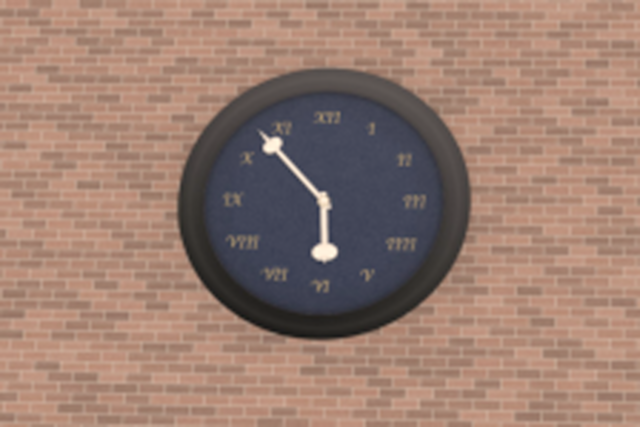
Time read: 5.53
